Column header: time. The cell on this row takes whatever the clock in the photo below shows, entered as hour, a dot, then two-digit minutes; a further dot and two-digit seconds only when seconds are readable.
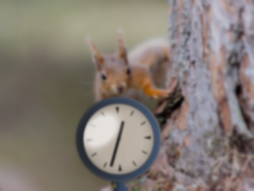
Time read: 12.33
